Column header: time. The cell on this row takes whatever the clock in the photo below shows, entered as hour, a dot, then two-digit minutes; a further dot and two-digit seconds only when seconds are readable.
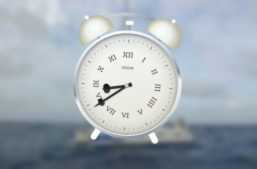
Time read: 8.39
